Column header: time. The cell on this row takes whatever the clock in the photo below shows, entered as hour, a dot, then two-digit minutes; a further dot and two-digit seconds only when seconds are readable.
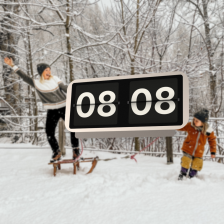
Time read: 8.08
